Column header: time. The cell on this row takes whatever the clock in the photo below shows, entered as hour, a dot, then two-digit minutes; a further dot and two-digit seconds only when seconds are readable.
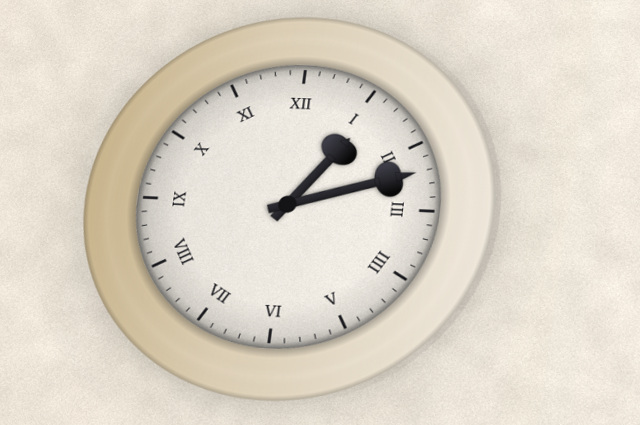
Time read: 1.12
